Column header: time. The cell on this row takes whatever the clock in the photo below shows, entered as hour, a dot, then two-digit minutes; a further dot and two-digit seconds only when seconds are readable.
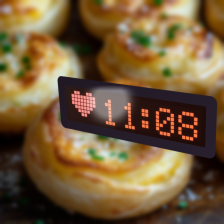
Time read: 11.08
